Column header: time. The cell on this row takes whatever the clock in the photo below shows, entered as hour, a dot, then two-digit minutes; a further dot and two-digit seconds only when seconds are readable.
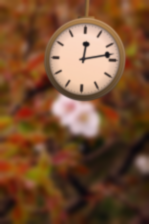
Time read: 12.13
